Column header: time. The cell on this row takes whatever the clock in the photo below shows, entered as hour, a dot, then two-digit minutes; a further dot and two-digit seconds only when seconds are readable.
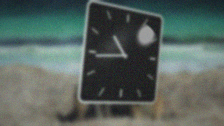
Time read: 10.44
